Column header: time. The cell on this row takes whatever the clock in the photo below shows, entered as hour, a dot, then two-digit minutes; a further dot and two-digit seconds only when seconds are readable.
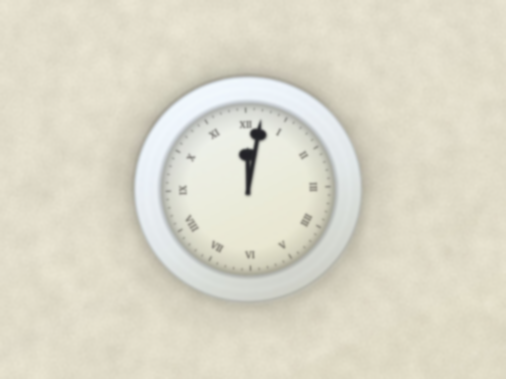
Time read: 12.02
